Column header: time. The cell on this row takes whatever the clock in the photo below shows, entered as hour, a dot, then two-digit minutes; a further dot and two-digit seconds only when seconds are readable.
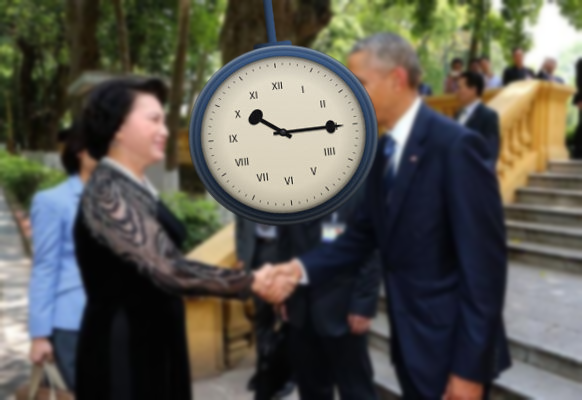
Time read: 10.15
